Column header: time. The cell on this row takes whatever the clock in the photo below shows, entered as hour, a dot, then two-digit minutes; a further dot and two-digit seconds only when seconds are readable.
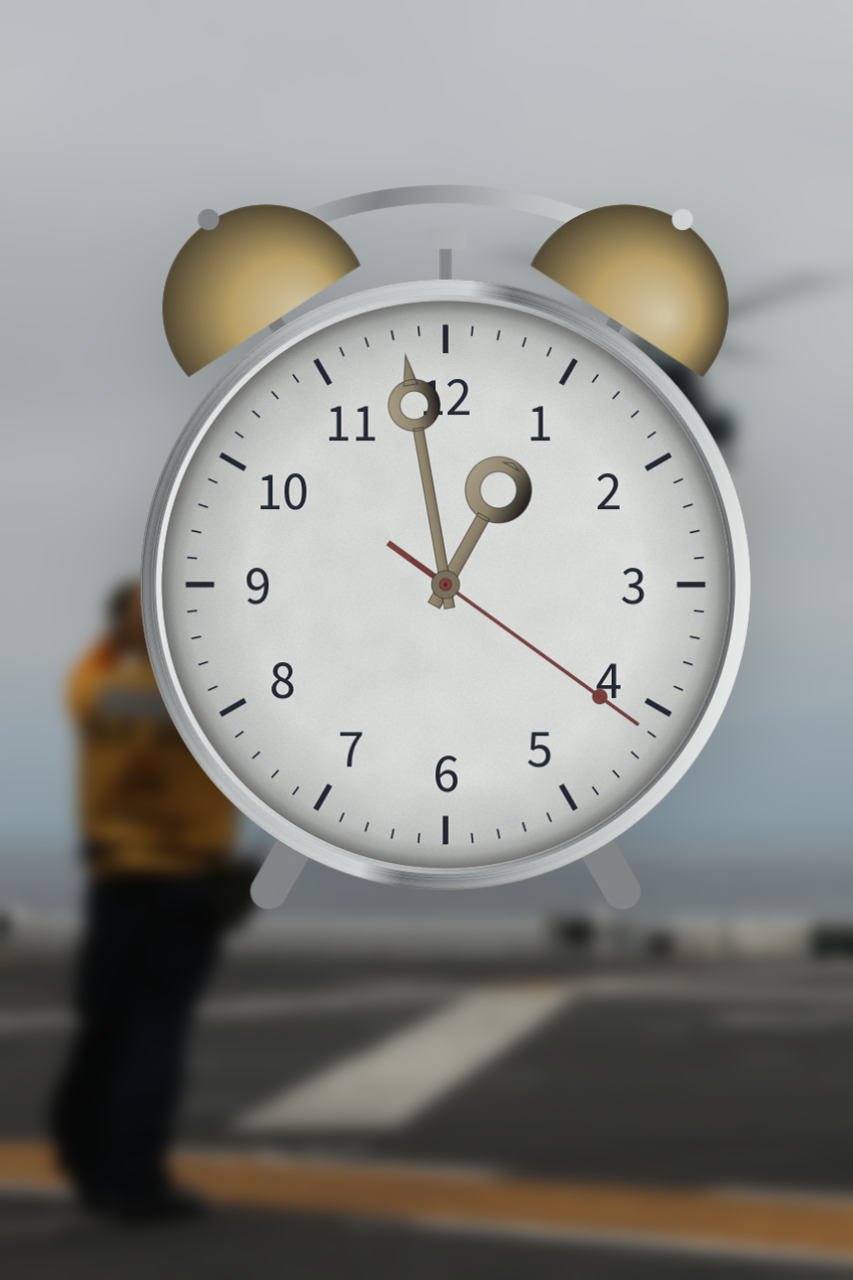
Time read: 12.58.21
